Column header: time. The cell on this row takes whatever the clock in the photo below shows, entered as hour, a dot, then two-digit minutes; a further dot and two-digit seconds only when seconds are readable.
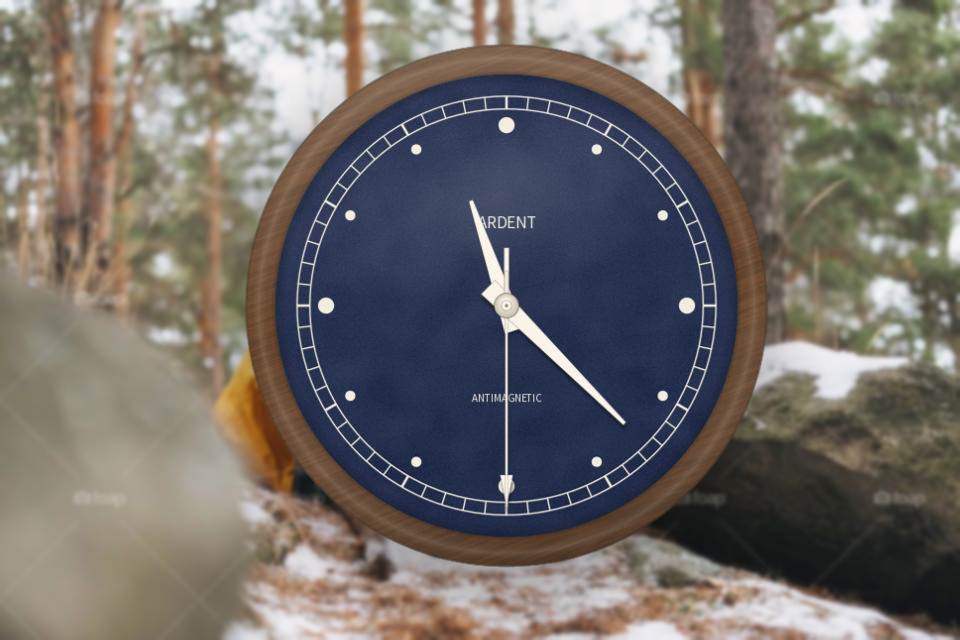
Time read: 11.22.30
